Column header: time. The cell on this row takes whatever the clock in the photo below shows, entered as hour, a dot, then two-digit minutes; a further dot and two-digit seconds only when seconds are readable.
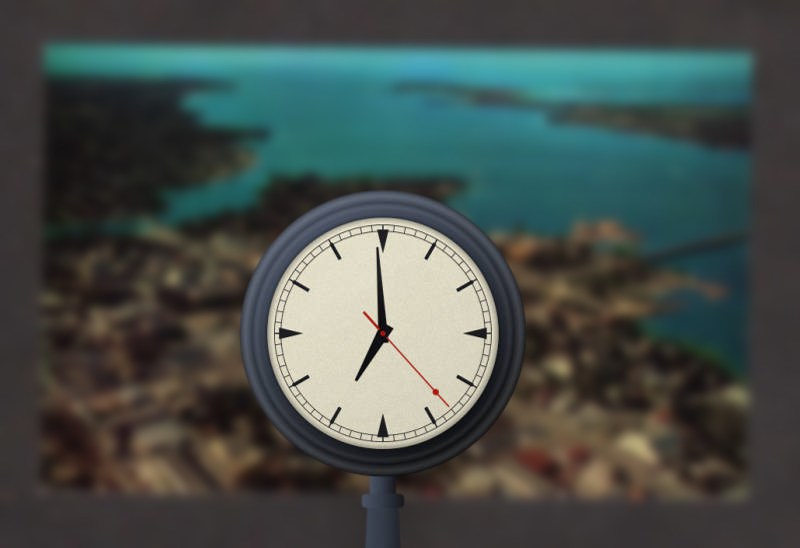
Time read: 6.59.23
